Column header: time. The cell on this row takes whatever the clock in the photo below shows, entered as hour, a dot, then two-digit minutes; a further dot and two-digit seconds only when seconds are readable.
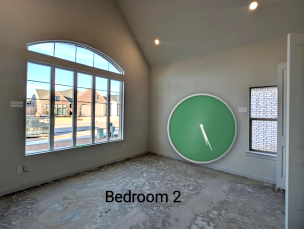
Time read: 5.26
